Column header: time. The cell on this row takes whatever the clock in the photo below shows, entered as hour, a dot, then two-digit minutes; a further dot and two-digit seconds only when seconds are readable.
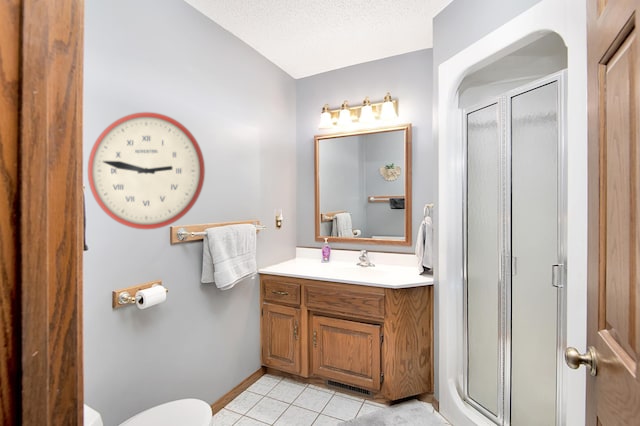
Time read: 2.47
